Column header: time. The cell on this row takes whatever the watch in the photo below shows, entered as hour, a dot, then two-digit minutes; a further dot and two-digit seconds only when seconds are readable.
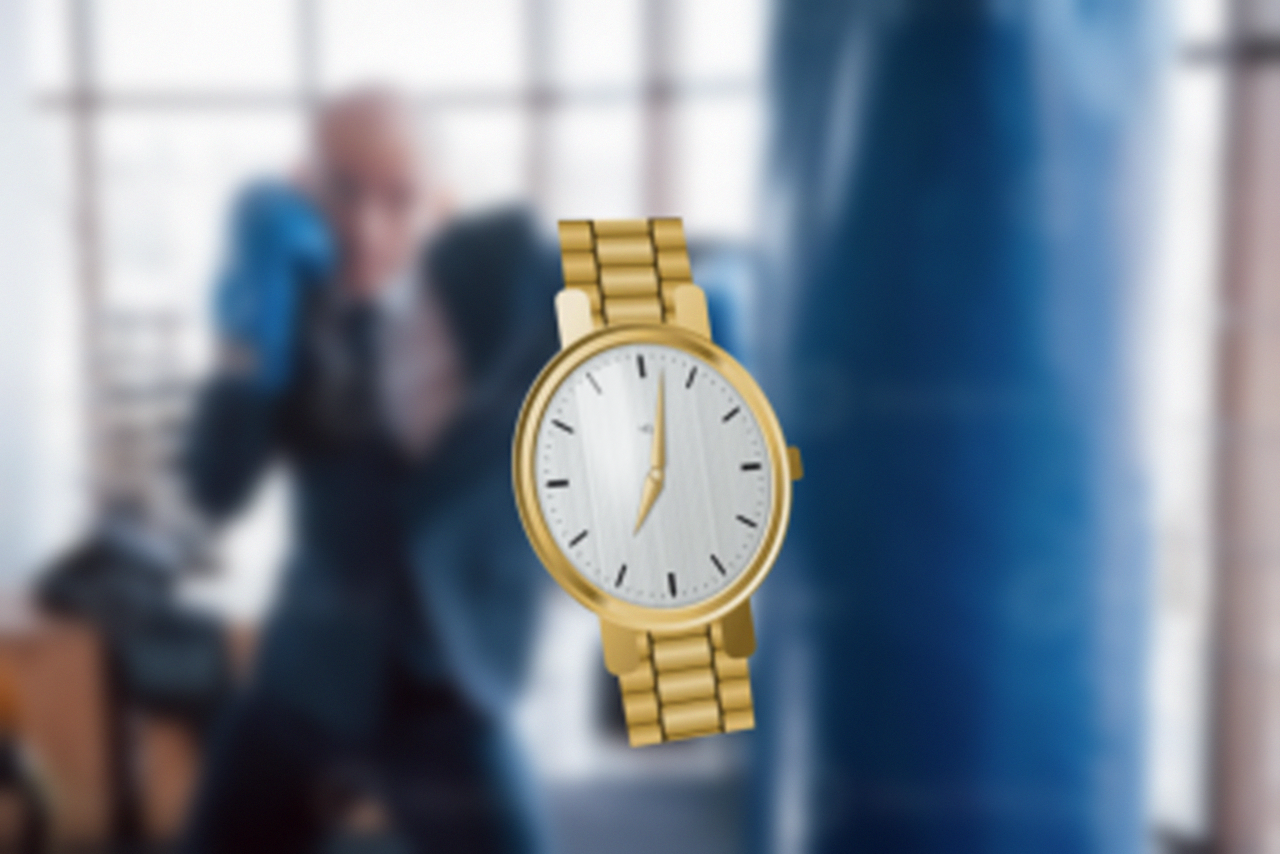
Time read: 7.02
